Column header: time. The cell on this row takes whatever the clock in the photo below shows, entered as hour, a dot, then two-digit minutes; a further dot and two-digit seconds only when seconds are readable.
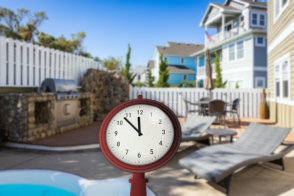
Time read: 11.53
